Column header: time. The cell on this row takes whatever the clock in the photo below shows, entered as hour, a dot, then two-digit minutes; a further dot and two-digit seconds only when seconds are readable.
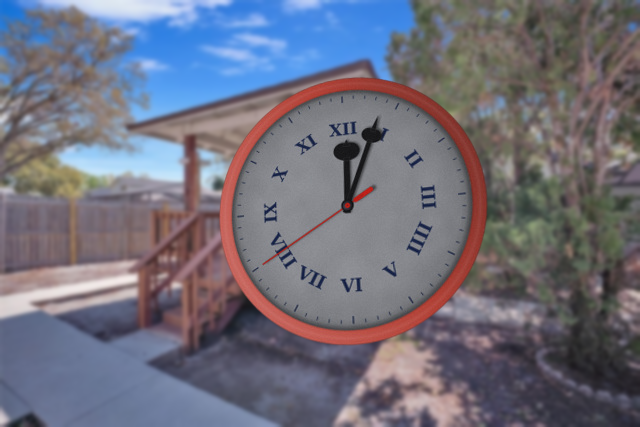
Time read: 12.03.40
